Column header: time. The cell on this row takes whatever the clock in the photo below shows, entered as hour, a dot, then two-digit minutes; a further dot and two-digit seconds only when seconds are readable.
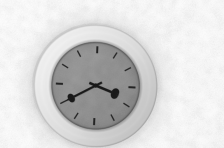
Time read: 3.40
